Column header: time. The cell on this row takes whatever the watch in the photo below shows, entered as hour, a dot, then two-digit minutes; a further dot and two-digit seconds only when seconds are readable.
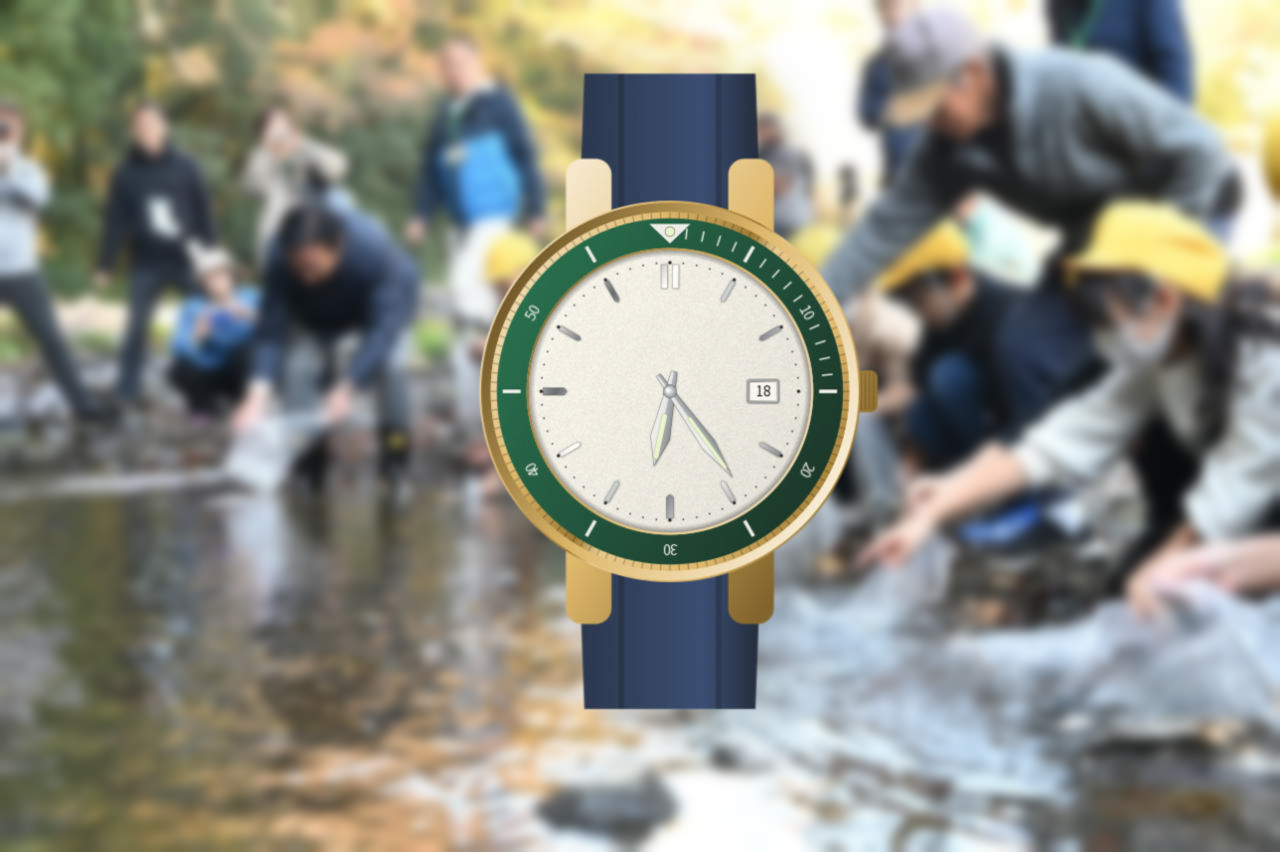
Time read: 6.24
